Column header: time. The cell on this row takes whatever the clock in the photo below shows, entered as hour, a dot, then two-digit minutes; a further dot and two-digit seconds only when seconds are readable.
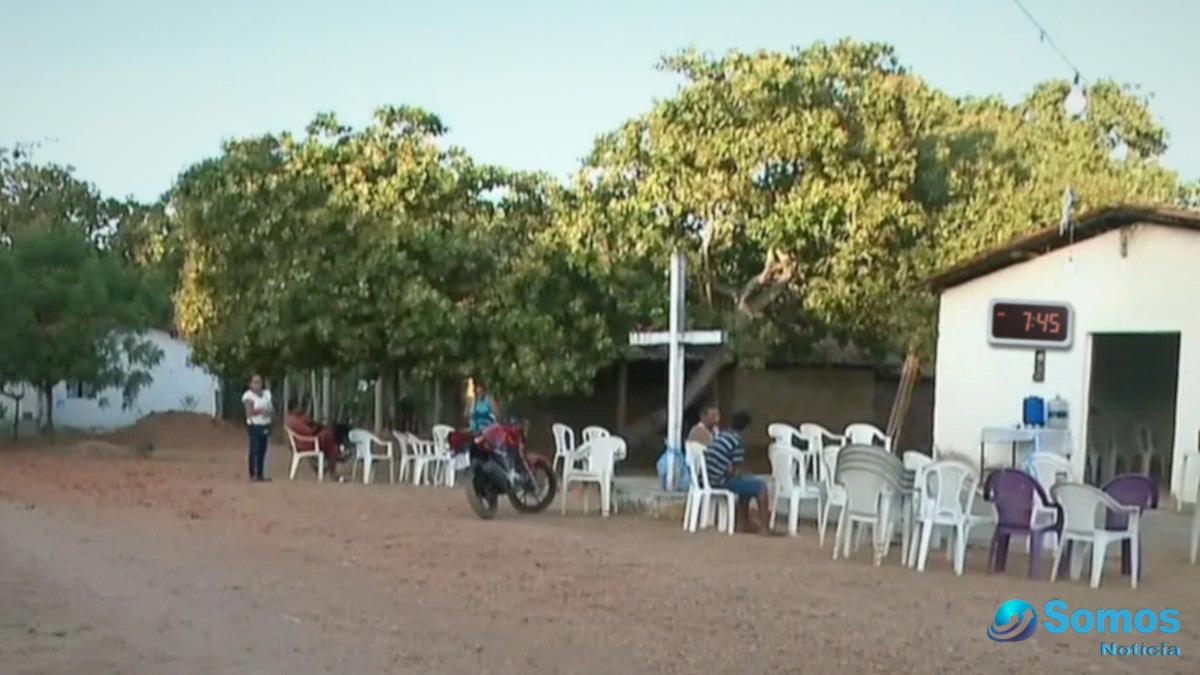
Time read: 7.45
